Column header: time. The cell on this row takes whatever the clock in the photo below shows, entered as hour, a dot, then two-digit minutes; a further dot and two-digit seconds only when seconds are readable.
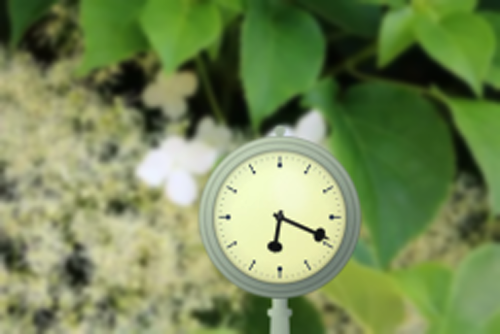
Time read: 6.19
